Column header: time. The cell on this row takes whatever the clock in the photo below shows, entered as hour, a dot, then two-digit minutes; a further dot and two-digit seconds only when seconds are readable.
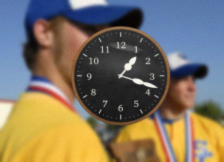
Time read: 1.18
